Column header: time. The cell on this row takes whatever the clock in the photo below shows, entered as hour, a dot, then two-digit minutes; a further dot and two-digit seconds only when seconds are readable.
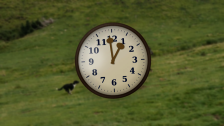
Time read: 12.59
